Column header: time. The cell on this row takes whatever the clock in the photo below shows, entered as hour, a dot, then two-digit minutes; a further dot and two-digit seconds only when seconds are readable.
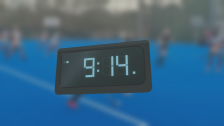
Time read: 9.14
